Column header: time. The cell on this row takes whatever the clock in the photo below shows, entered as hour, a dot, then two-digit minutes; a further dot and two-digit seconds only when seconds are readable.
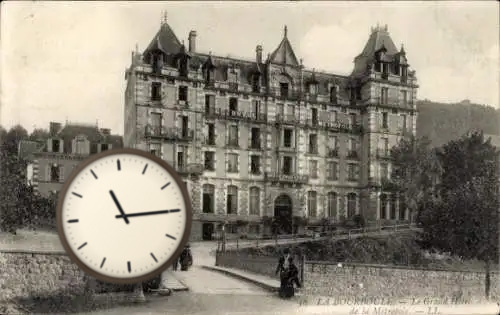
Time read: 11.15
